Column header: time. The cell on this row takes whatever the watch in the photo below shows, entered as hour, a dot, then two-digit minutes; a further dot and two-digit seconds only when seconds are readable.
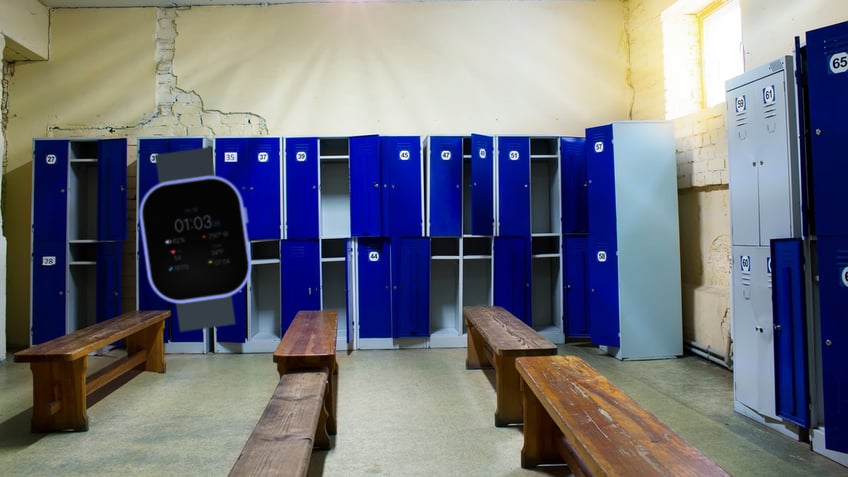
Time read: 1.03
